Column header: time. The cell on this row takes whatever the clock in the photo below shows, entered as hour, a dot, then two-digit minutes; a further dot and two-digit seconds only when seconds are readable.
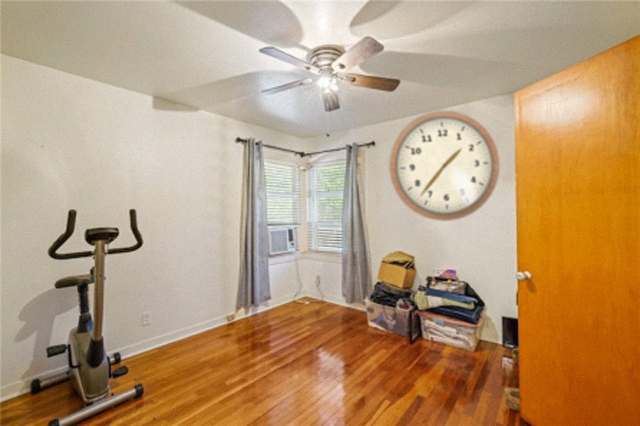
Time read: 1.37
